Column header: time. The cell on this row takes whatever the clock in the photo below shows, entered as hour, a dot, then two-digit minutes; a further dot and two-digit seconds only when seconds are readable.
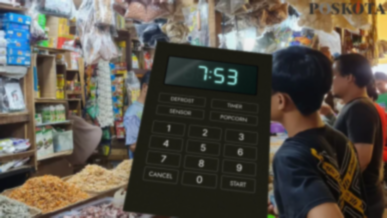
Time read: 7.53
